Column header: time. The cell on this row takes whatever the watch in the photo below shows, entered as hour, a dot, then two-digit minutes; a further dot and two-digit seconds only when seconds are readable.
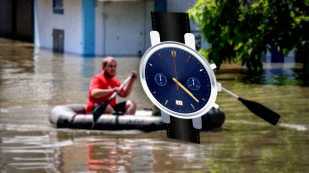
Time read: 4.22
